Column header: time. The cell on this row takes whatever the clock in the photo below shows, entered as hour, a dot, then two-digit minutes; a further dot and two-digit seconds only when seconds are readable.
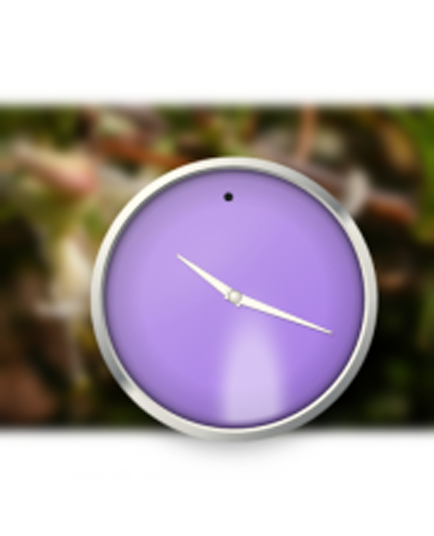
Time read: 10.19
